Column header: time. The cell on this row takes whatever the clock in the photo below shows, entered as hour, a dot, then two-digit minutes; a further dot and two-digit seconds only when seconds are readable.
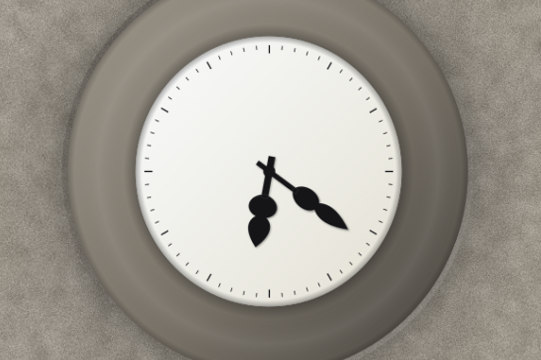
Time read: 6.21
